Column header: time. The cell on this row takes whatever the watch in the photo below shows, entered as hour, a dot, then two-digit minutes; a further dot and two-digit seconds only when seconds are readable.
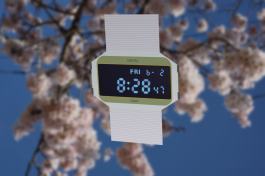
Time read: 8.28.47
